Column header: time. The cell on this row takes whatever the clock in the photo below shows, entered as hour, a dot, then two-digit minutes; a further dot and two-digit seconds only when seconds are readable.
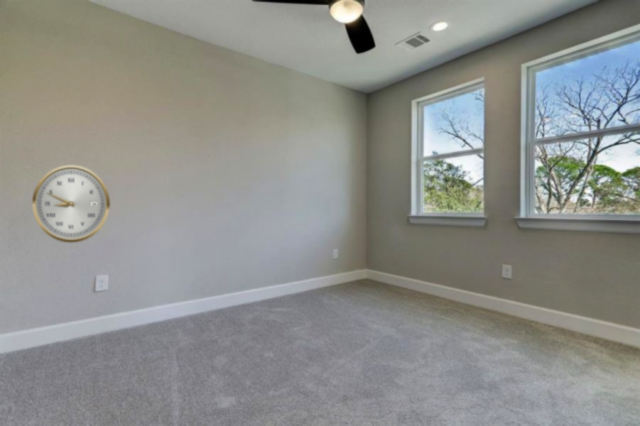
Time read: 8.49
